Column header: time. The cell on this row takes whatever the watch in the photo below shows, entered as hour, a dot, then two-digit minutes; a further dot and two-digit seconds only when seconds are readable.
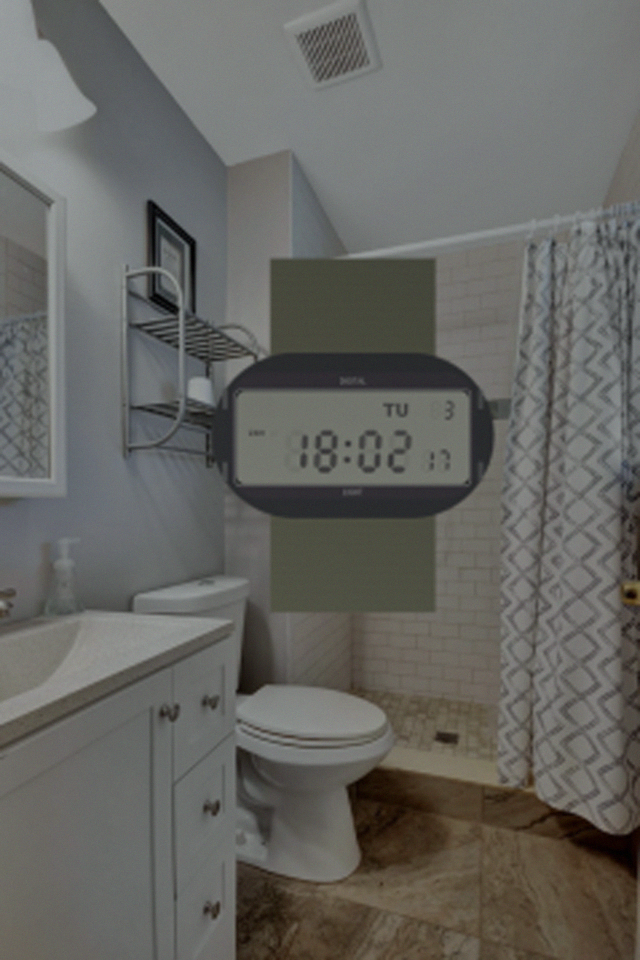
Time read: 18.02.17
